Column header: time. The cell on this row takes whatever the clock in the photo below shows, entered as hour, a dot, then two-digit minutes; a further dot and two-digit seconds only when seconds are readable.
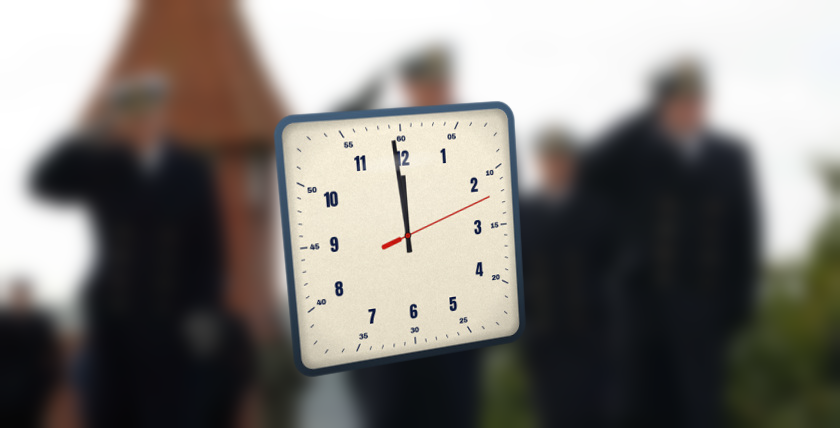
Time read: 11.59.12
